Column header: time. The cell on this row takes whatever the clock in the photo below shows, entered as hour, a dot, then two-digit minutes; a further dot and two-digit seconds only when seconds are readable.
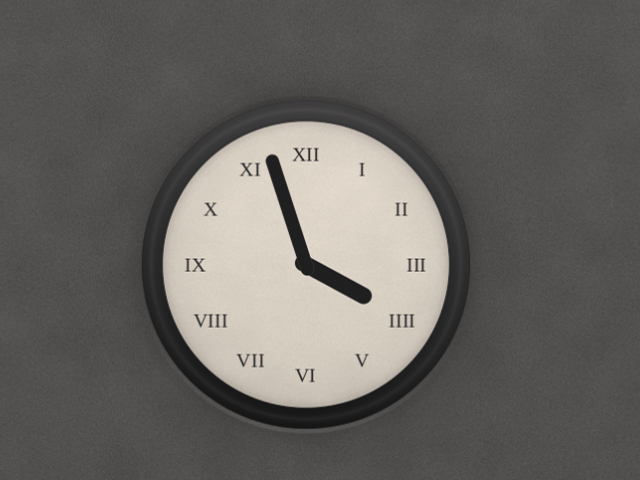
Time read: 3.57
